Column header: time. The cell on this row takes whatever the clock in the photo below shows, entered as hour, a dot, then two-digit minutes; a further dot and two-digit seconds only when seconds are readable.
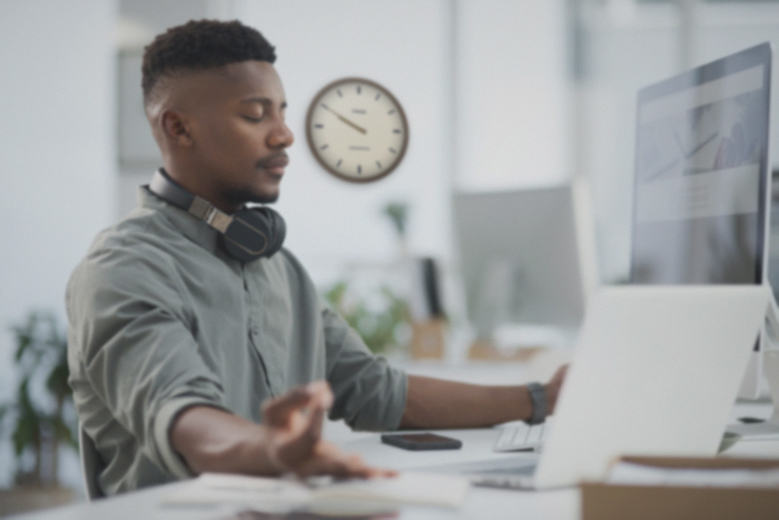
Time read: 9.50
